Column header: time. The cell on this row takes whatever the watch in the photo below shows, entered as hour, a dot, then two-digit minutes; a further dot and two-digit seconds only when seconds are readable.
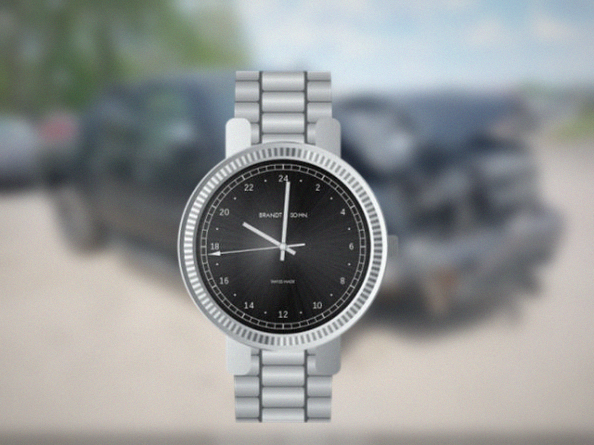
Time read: 20.00.44
